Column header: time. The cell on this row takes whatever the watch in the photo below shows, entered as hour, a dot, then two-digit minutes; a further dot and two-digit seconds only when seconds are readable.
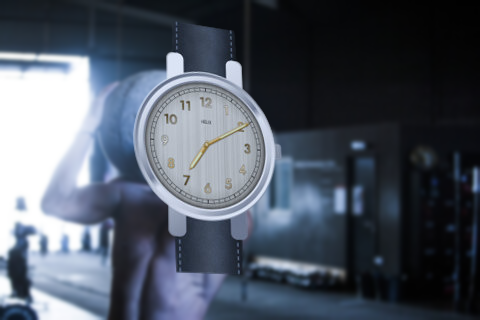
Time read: 7.10
